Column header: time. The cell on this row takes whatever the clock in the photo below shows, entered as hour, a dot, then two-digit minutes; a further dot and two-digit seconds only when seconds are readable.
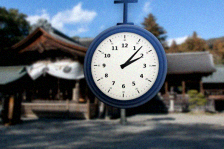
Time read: 2.07
